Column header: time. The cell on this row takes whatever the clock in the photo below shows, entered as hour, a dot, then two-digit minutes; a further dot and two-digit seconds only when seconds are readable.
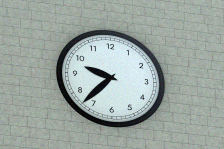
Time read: 9.37
